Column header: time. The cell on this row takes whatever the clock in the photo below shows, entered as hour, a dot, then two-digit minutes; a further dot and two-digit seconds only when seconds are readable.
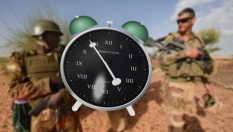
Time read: 4.54
